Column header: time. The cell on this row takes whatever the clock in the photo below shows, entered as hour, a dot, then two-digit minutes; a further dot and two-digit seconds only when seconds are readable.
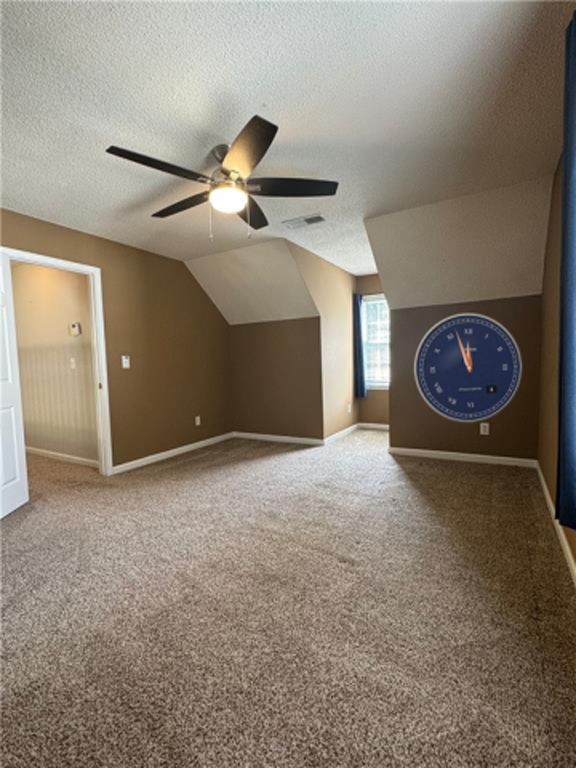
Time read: 11.57
